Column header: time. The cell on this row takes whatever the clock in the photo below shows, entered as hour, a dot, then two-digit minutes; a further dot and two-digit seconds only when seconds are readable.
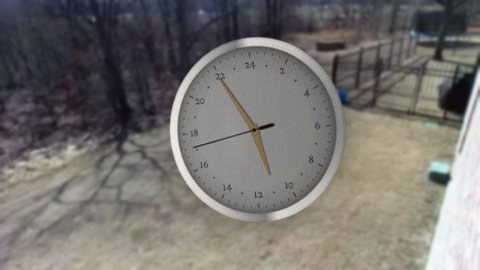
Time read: 10.54.43
